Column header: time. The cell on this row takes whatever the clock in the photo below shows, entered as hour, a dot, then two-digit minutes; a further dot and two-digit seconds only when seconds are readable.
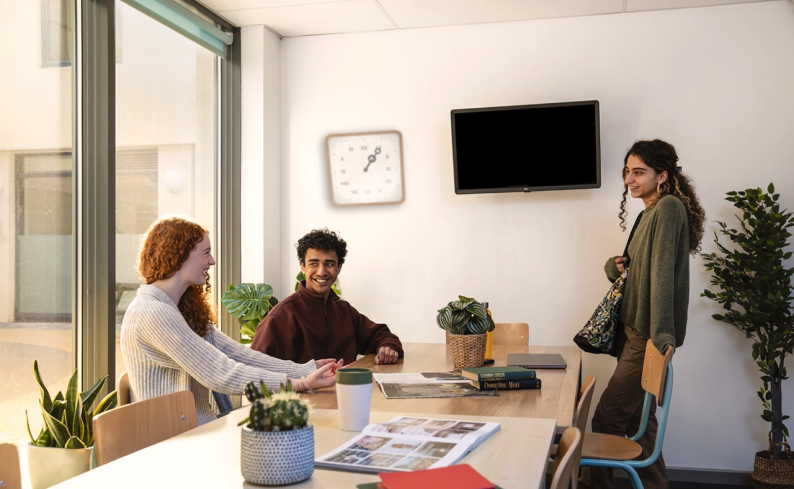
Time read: 1.06
